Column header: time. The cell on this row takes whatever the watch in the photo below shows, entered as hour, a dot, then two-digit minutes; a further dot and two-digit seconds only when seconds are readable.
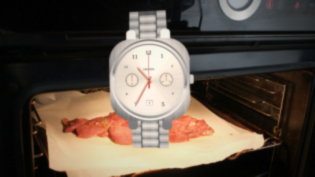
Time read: 10.35
